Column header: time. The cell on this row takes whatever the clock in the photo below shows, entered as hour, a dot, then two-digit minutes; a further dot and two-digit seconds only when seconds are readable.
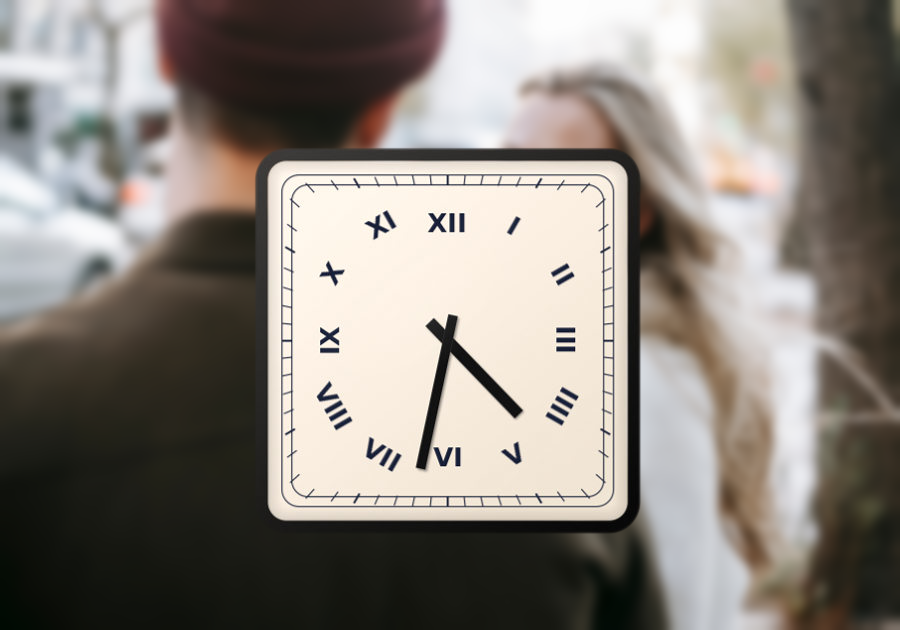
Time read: 4.32
